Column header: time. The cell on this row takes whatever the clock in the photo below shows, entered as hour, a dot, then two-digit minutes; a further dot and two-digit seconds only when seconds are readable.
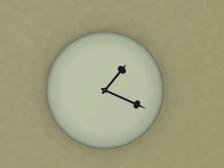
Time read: 1.19
